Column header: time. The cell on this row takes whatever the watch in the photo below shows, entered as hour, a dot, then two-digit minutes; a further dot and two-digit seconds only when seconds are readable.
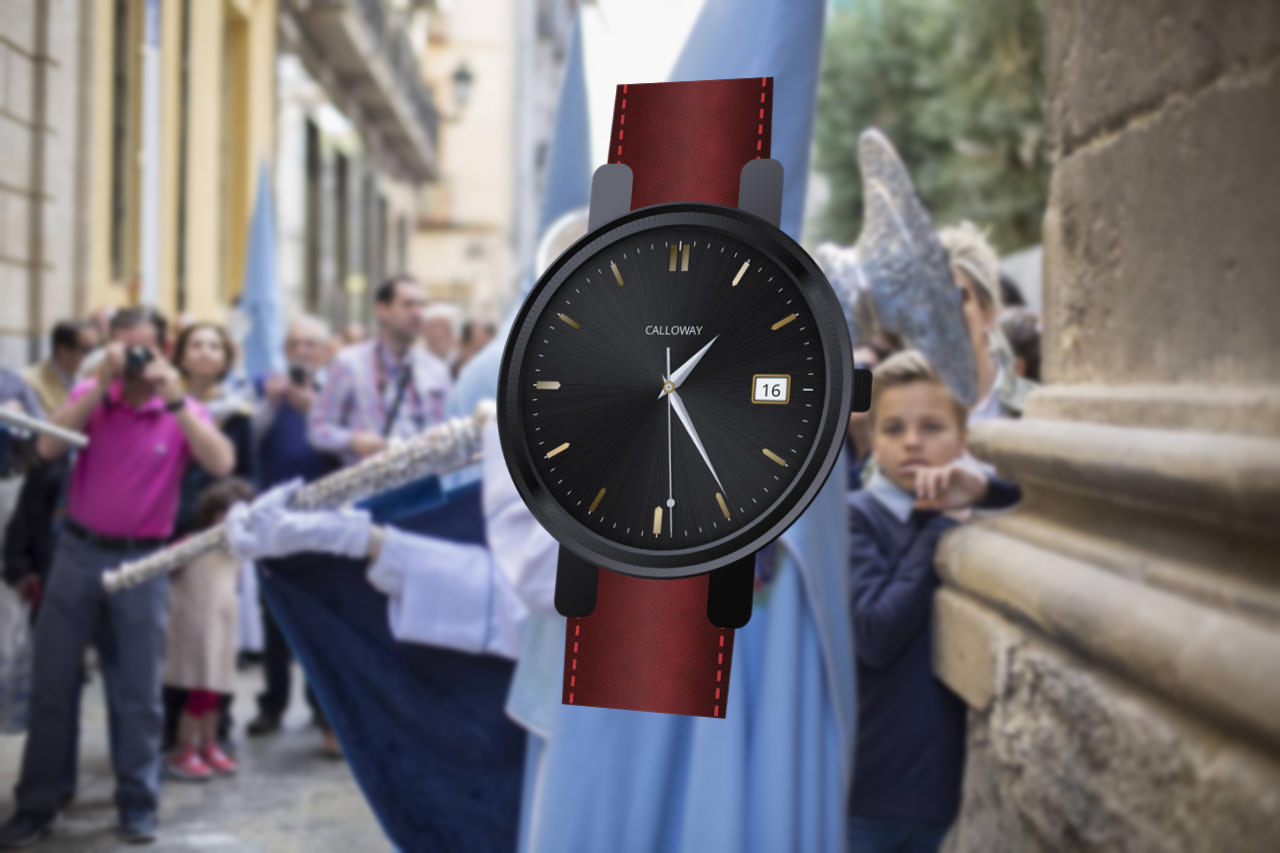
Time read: 1.24.29
